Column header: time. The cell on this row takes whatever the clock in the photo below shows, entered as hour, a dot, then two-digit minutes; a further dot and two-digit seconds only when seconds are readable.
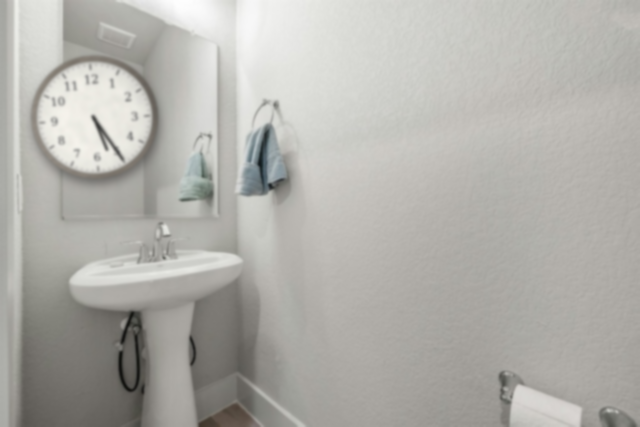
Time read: 5.25
